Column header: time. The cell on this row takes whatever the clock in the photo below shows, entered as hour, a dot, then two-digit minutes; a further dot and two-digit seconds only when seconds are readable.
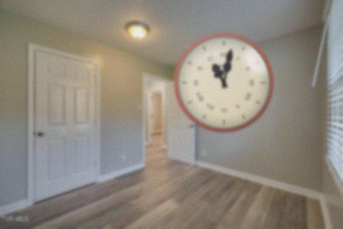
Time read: 11.02
